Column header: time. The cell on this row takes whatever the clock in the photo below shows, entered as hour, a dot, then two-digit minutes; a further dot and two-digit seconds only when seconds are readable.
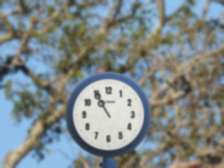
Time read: 10.55
